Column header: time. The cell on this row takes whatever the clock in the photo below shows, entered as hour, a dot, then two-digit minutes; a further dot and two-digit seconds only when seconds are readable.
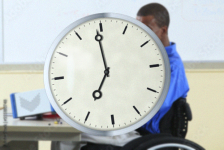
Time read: 6.59
